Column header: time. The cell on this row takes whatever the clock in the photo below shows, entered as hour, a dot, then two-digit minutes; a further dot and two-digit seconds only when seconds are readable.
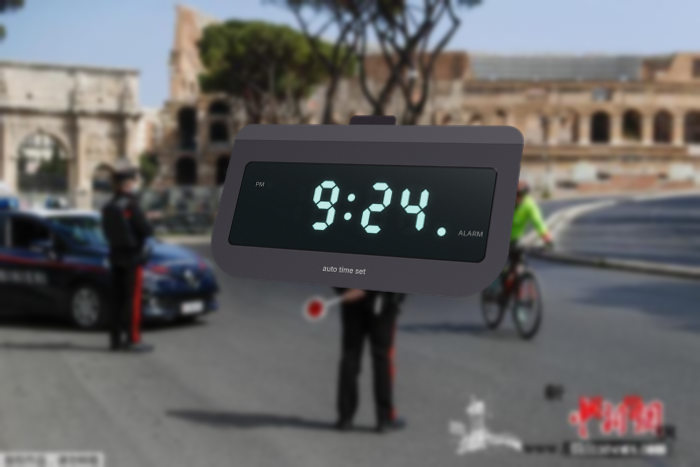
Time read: 9.24
